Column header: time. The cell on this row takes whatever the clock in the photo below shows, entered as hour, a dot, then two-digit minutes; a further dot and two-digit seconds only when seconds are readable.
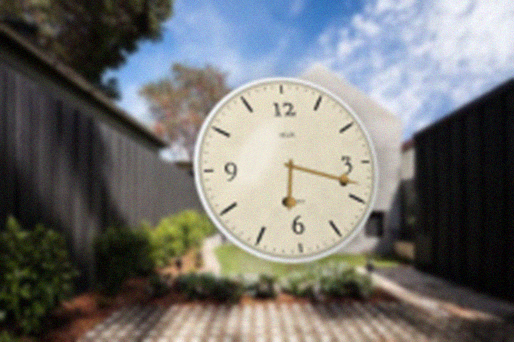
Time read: 6.18
